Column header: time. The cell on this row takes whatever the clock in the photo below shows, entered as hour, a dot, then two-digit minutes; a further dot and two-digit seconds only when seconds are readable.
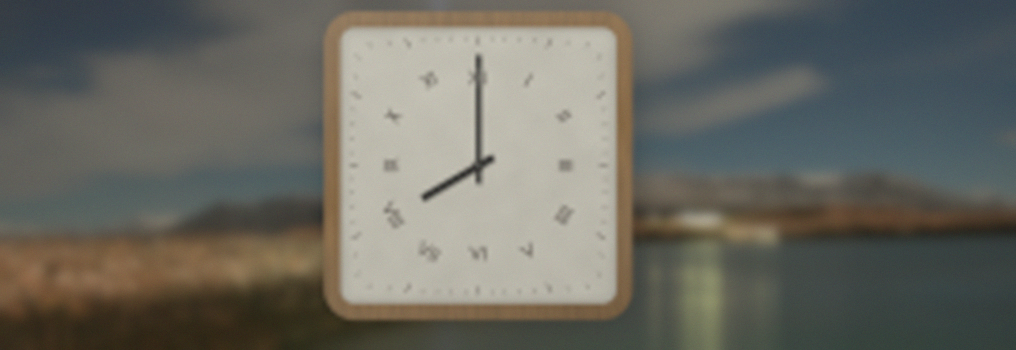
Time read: 8.00
